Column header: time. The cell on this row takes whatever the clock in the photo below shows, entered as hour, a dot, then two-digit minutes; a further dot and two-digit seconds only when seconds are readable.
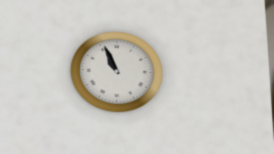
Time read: 10.56
